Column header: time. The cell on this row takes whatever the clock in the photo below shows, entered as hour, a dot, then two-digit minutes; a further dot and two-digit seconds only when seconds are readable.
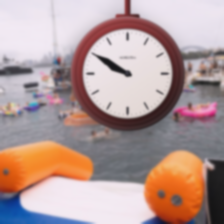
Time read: 9.50
